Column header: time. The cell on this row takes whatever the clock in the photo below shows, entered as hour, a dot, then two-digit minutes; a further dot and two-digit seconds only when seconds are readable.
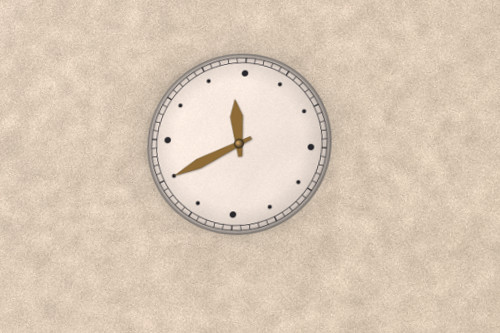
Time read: 11.40
